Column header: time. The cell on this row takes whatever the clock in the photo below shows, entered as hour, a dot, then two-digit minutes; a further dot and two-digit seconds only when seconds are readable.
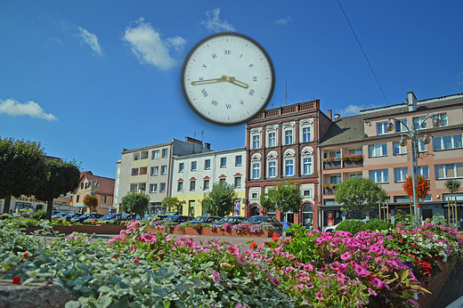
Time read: 3.44
